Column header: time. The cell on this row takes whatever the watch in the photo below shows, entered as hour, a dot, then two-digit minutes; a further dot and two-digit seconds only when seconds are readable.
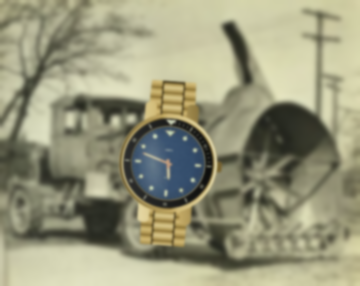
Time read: 5.48
